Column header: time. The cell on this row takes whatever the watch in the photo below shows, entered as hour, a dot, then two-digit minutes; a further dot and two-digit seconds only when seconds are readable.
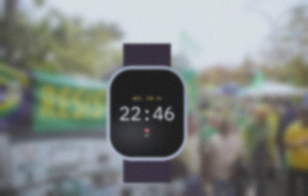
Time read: 22.46
